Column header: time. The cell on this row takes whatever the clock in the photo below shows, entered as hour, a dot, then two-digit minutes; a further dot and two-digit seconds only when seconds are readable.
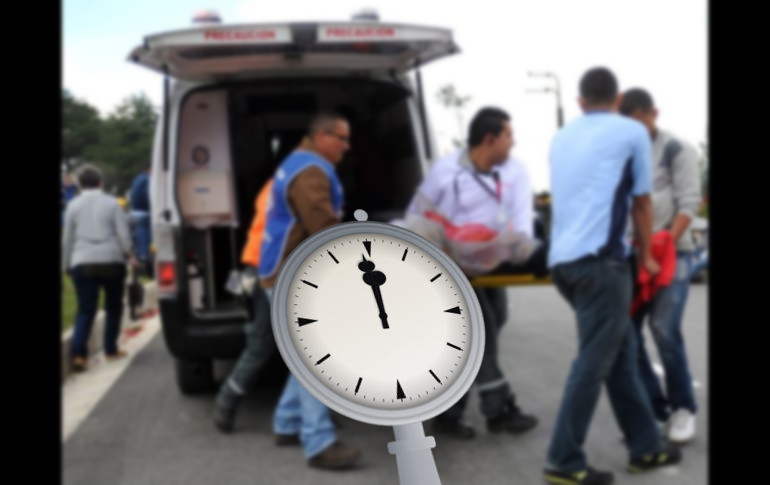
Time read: 11.59
